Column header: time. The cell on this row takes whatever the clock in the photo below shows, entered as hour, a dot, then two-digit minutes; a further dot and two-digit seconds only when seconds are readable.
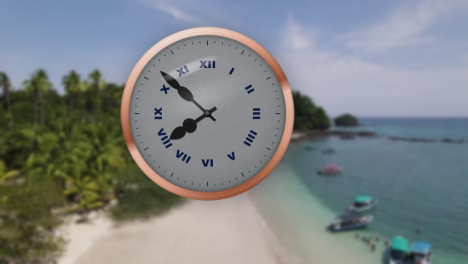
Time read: 7.52
